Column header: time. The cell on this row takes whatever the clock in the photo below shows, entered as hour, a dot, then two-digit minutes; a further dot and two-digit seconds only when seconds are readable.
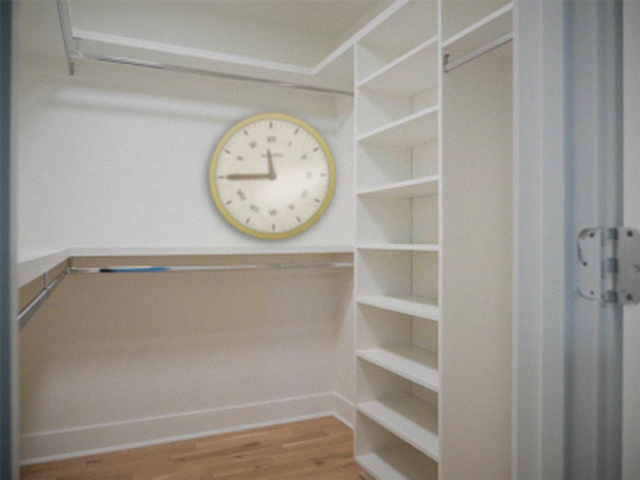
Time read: 11.45
